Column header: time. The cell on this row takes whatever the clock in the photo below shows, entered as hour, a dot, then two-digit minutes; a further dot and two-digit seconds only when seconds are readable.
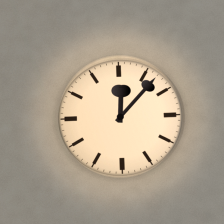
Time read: 12.07
